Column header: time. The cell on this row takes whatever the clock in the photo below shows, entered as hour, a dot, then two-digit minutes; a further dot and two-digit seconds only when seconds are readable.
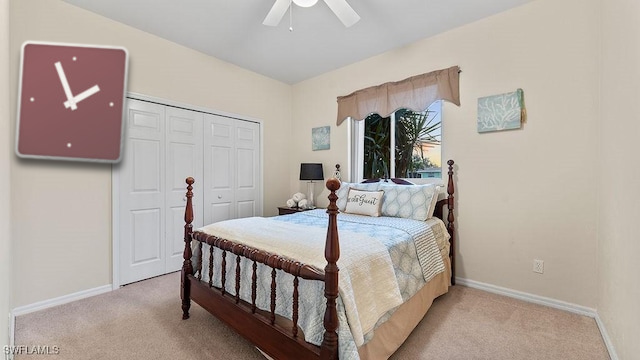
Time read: 1.56
